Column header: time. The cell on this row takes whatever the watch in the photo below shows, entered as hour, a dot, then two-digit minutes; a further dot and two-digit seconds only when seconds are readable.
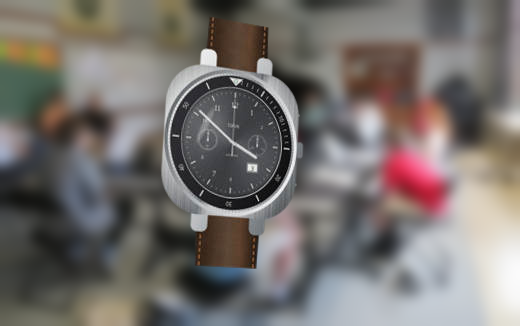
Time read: 3.51
